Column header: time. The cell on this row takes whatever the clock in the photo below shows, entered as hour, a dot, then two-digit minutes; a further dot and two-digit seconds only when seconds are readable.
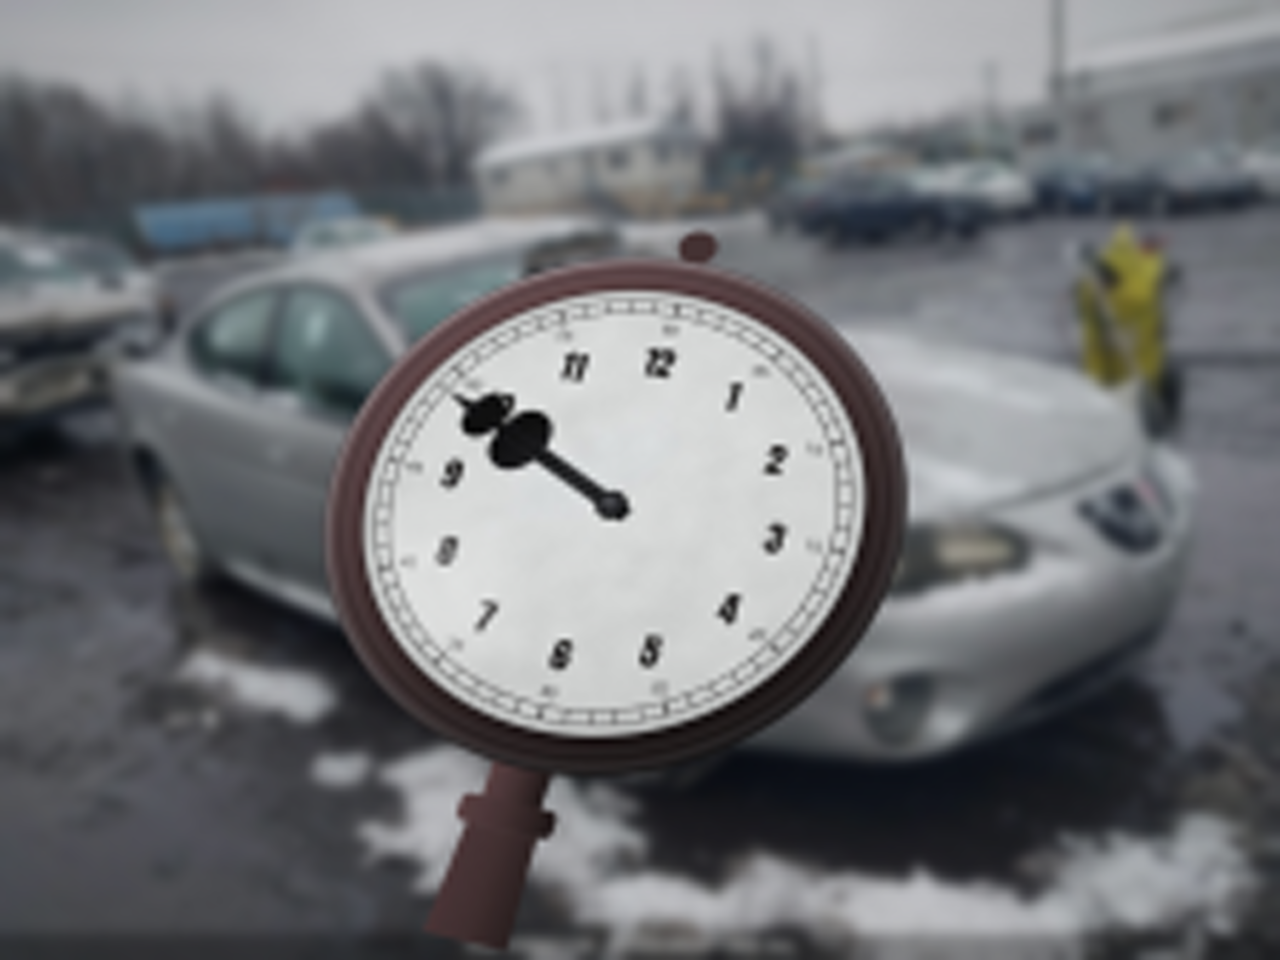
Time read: 9.49
